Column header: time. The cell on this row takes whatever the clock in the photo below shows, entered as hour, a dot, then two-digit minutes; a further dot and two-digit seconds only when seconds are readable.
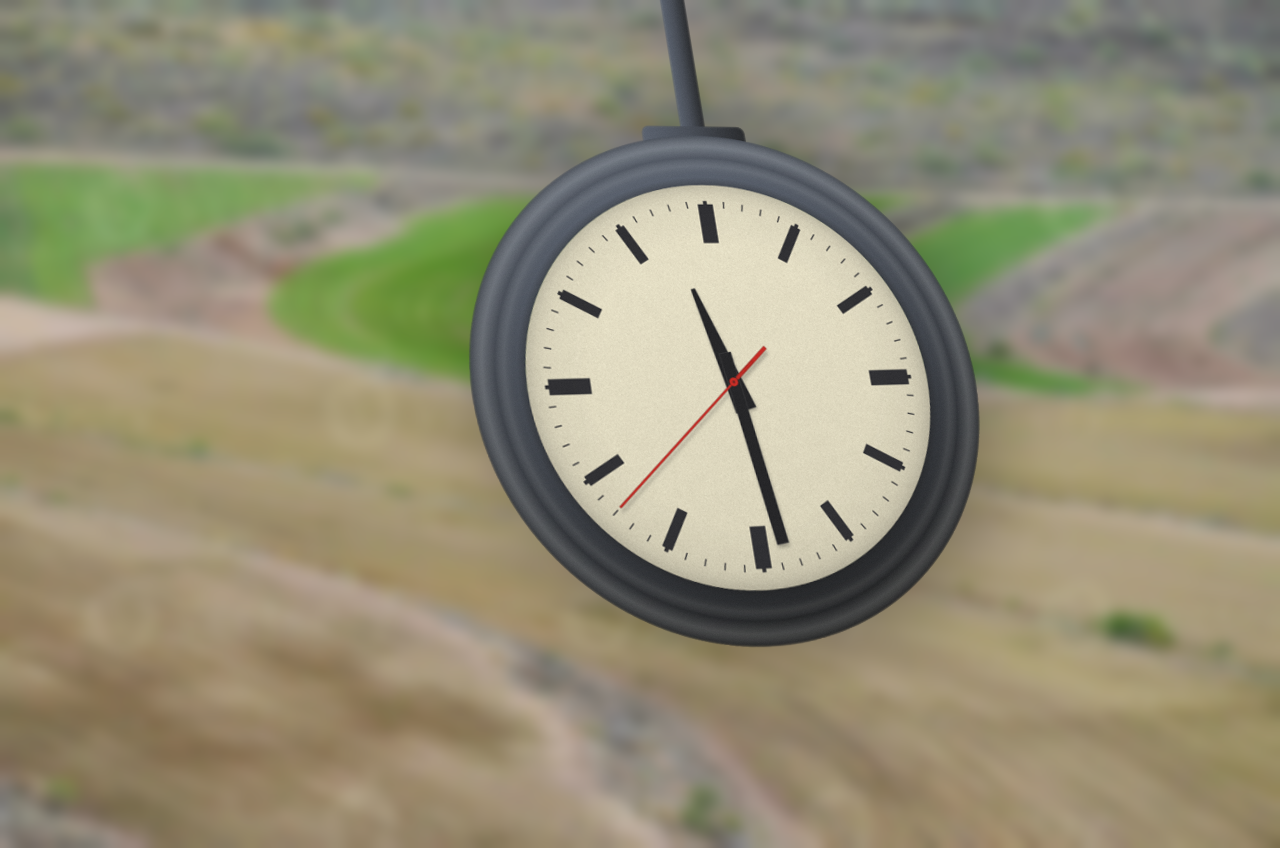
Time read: 11.28.38
